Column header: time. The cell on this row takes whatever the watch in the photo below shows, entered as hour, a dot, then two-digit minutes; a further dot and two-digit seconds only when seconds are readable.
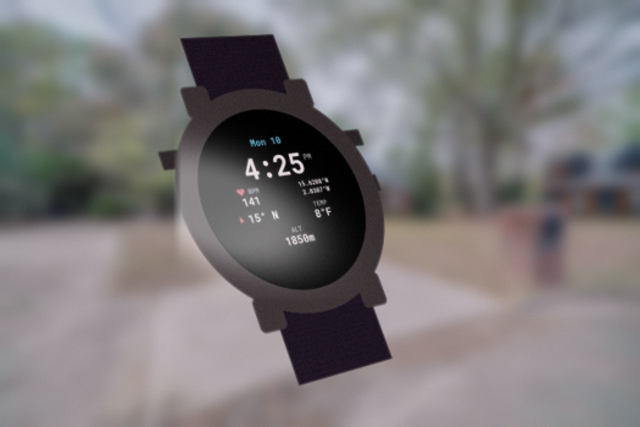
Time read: 4.25
